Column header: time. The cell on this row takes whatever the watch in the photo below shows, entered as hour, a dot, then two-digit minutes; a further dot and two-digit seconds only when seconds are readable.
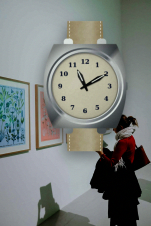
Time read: 11.10
